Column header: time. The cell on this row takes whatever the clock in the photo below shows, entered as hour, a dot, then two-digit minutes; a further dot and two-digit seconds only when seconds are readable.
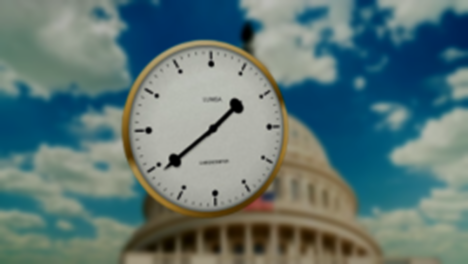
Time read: 1.39
